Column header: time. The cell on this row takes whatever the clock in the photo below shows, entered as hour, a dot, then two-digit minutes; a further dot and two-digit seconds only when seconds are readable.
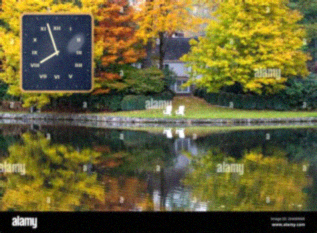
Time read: 7.57
